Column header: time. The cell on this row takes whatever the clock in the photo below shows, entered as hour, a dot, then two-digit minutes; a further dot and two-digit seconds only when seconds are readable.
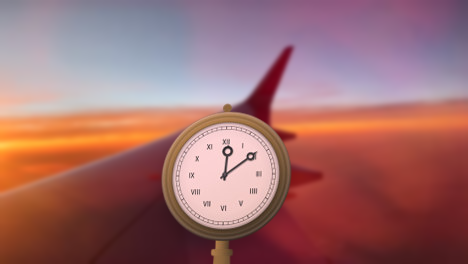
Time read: 12.09
